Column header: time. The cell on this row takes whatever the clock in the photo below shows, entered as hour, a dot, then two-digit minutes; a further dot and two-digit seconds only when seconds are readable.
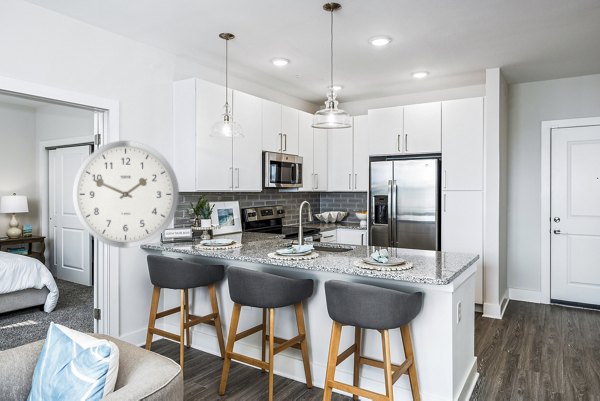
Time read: 1.49
